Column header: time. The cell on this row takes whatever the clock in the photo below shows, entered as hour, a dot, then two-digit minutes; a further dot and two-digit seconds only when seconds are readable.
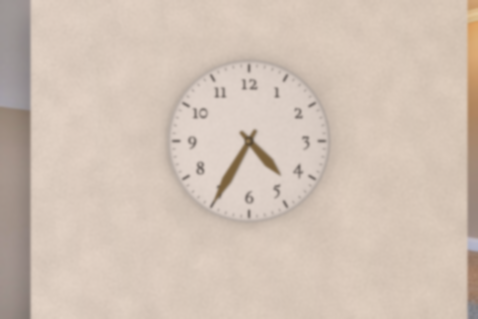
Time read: 4.35
